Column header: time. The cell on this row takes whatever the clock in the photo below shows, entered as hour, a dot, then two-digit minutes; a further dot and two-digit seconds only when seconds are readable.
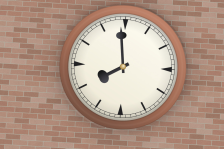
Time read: 7.59
